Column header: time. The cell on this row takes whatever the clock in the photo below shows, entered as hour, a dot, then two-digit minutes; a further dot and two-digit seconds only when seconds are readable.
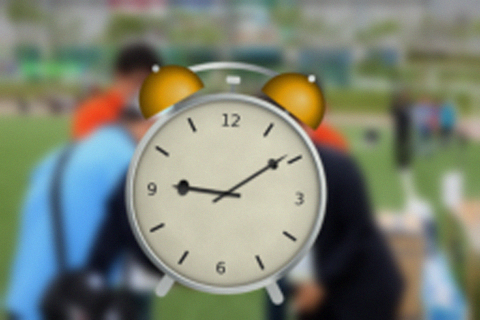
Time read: 9.09
